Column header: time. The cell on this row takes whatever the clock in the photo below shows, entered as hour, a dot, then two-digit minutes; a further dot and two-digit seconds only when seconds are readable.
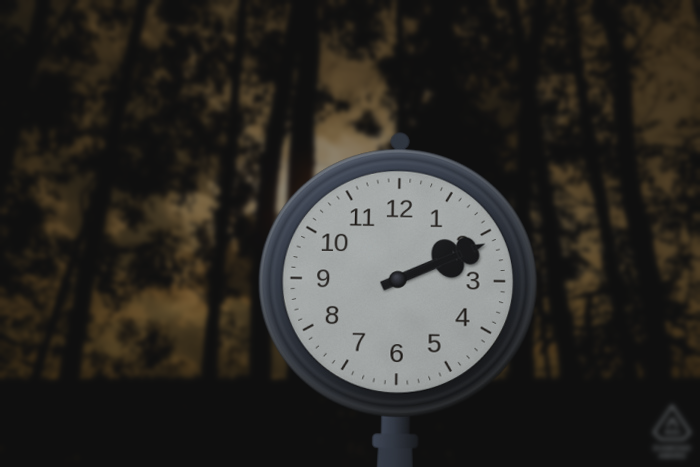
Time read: 2.11
